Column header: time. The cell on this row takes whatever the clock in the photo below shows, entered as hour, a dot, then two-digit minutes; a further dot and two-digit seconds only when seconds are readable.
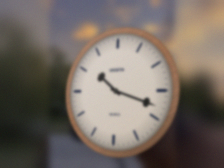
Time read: 10.18
